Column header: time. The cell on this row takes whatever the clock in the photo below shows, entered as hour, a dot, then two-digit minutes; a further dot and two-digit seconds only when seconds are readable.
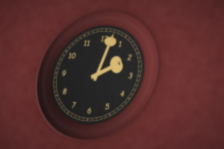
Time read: 2.02
